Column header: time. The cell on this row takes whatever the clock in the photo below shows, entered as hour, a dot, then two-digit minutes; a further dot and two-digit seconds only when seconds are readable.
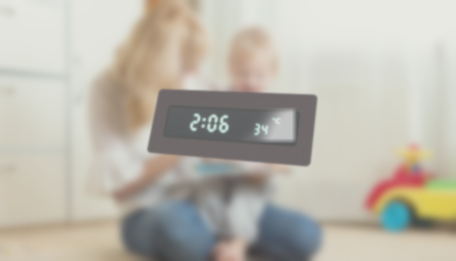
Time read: 2.06
